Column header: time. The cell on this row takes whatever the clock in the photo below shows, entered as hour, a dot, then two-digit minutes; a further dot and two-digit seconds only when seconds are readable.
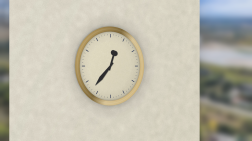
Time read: 12.37
